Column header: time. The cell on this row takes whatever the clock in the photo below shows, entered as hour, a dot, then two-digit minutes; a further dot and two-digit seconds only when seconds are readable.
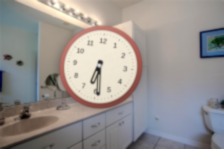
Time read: 6.29
